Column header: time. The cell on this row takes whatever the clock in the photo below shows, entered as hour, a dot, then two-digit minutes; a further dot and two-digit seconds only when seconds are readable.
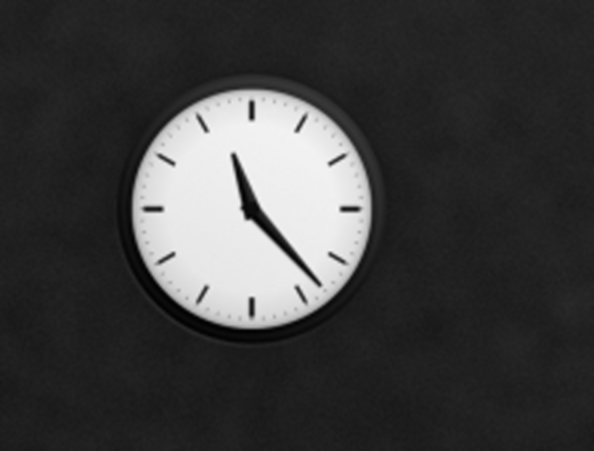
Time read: 11.23
